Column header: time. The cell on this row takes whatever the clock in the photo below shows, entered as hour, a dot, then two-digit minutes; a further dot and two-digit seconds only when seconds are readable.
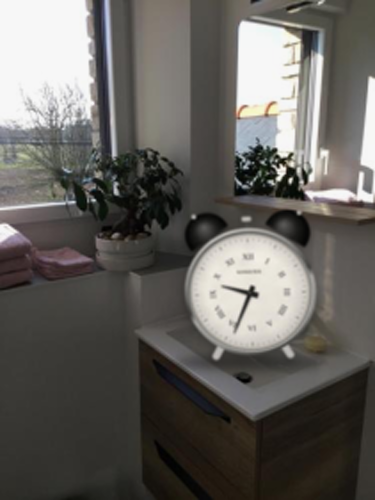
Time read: 9.34
